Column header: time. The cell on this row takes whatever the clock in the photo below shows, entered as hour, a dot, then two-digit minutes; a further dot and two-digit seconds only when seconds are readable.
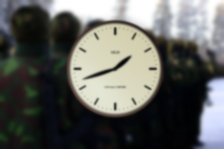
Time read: 1.42
